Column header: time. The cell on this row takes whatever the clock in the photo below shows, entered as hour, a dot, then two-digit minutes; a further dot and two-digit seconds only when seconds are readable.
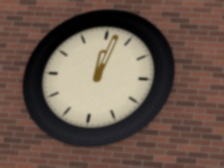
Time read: 12.02
